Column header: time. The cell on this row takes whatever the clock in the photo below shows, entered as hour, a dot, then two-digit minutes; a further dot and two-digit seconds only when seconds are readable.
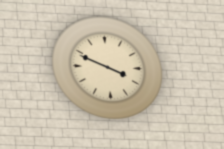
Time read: 3.49
